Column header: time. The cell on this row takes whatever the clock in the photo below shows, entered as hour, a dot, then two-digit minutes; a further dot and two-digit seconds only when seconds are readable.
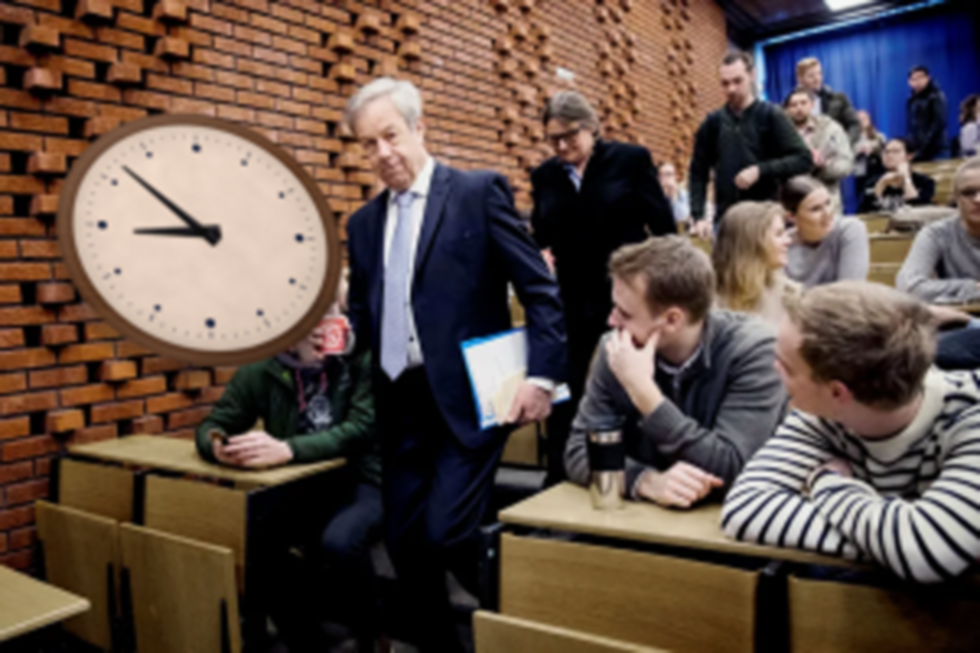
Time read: 8.52
